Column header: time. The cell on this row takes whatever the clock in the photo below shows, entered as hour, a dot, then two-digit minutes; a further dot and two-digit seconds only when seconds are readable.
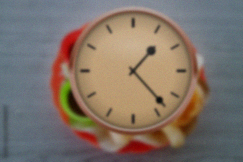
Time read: 1.23
